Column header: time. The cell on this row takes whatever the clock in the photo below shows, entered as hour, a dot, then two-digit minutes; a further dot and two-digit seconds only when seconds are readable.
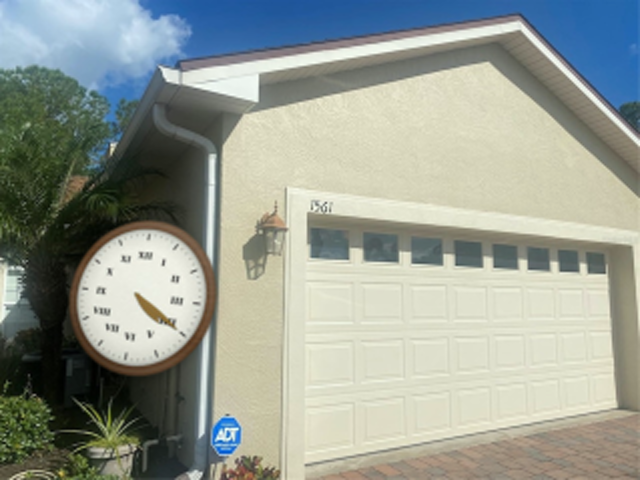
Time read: 4.20
